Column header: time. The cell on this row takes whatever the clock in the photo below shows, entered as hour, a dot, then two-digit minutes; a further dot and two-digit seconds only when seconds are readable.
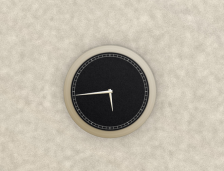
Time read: 5.44
